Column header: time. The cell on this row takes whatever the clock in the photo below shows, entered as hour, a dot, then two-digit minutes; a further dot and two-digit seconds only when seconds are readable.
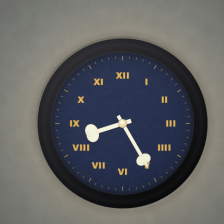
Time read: 8.25
